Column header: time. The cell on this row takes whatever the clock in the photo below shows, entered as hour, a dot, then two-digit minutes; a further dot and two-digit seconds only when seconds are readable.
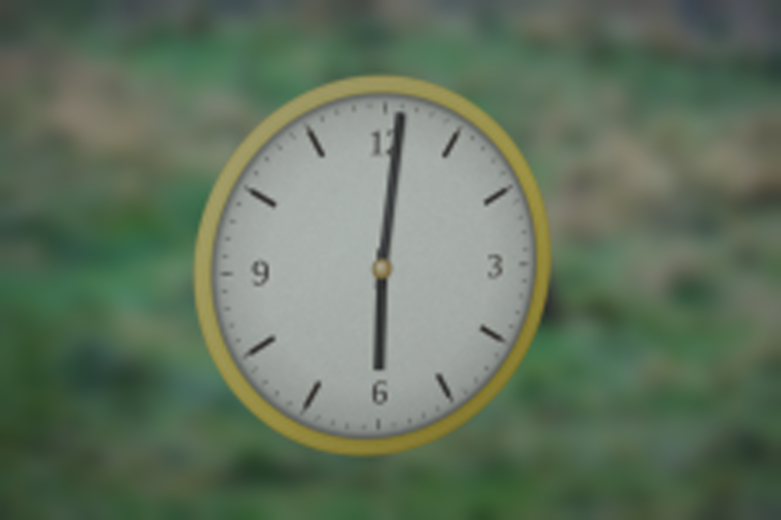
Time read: 6.01
